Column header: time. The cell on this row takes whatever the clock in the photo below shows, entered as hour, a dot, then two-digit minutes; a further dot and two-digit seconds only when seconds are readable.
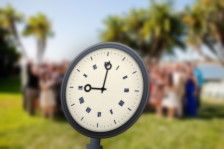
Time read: 9.01
